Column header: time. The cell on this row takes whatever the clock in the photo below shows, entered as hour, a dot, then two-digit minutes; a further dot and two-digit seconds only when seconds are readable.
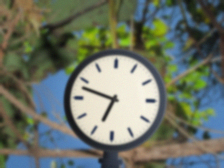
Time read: 6.48
